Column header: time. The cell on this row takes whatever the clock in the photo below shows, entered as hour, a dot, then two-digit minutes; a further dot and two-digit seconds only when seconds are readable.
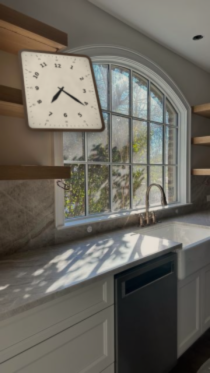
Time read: 7.21
